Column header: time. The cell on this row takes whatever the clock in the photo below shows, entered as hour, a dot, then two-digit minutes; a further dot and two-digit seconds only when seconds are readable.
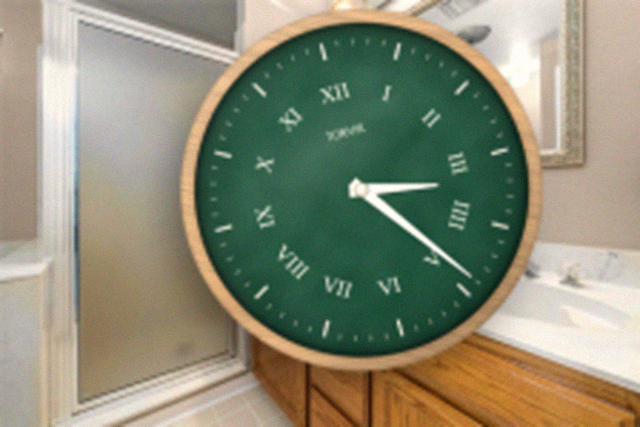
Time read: 3.24
